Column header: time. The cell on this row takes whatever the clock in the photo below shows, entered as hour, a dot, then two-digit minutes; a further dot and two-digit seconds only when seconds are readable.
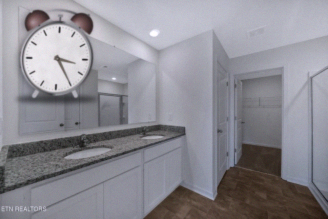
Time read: 3.25
